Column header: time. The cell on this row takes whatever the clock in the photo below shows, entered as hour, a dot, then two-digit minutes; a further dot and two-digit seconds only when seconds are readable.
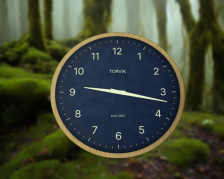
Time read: 9.17
